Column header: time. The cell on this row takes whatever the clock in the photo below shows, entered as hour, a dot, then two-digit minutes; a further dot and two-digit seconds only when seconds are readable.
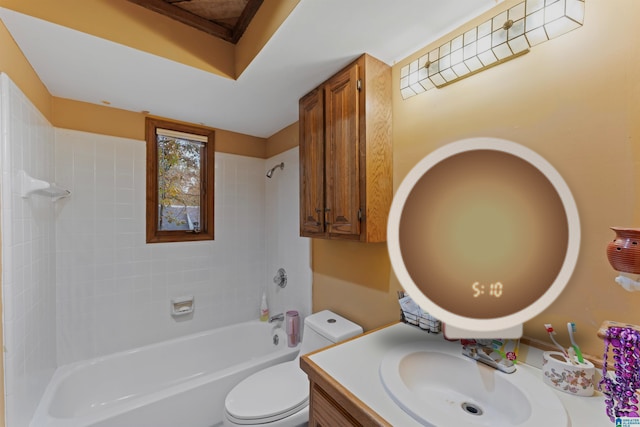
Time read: 5.10
